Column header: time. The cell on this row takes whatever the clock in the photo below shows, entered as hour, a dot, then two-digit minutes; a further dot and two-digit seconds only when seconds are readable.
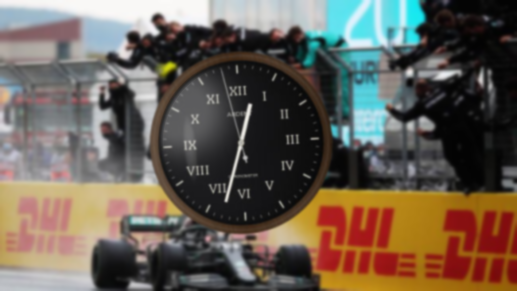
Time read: 12.32.58
